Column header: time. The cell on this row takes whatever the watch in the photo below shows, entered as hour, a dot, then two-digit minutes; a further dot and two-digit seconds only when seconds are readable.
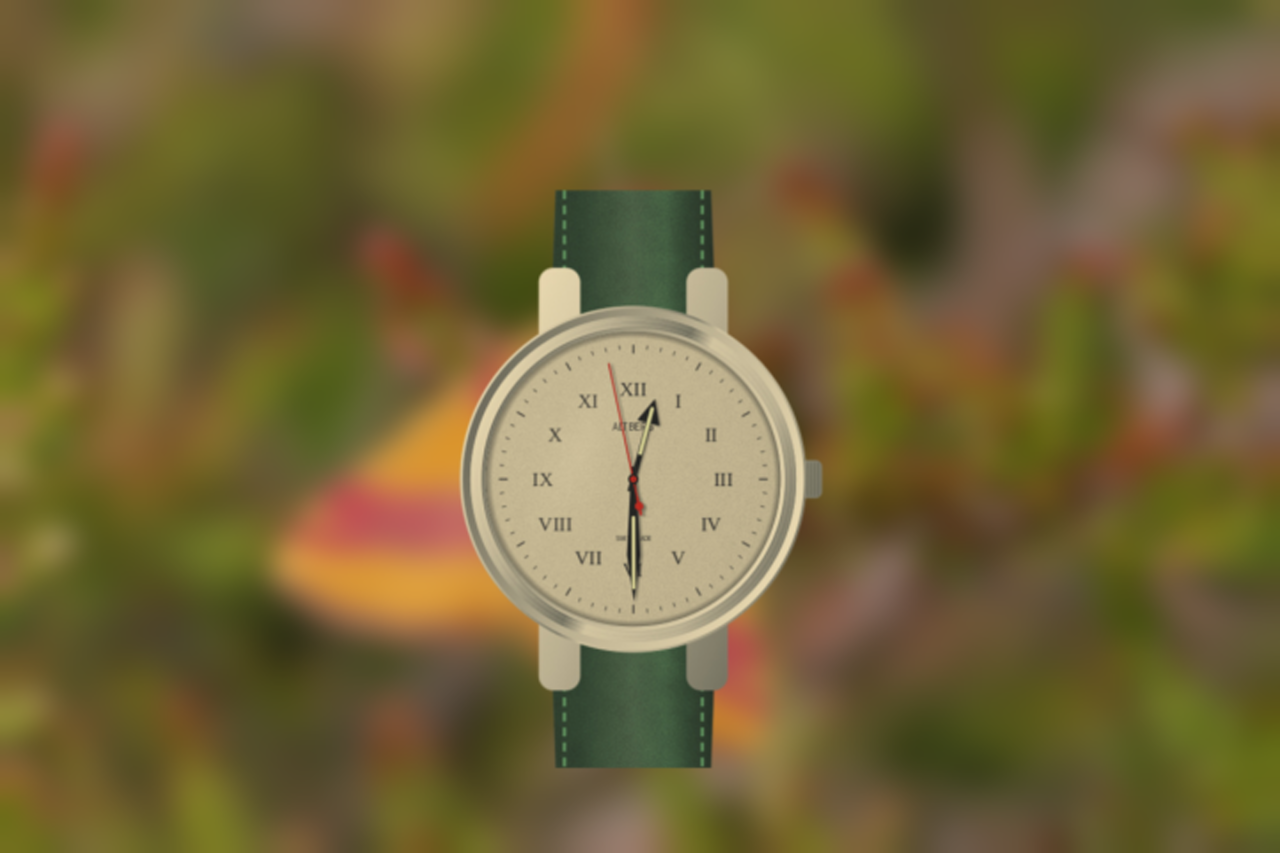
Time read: 12.29.58
